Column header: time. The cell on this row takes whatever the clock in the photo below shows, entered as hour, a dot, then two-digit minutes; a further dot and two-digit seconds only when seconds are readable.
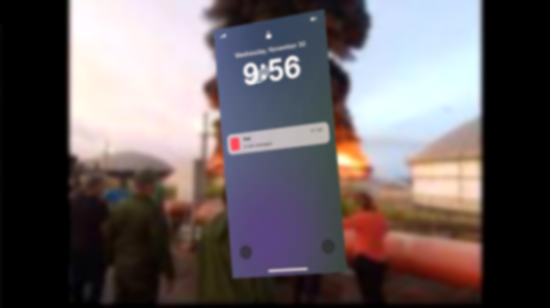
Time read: 9.56
